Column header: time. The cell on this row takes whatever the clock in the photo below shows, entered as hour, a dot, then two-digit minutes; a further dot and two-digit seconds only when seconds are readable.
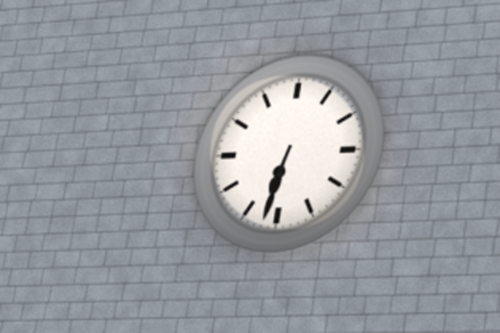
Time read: 6.32
